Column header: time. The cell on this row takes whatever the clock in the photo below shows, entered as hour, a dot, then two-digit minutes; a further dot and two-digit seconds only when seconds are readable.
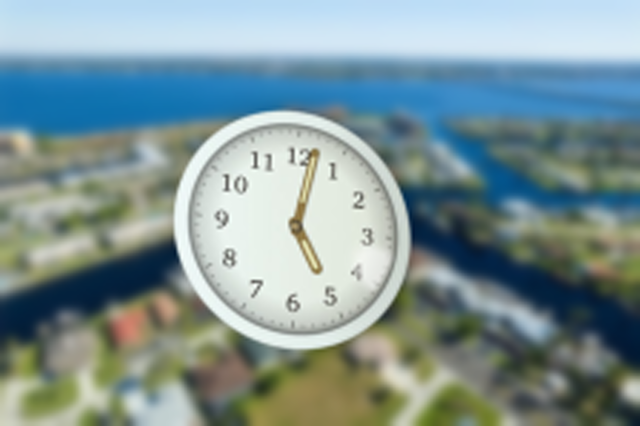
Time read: 5.02
